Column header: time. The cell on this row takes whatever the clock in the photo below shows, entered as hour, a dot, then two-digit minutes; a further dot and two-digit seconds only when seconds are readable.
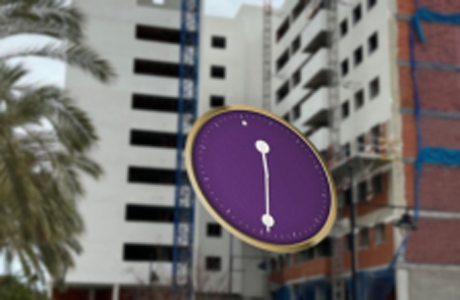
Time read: 12.34
